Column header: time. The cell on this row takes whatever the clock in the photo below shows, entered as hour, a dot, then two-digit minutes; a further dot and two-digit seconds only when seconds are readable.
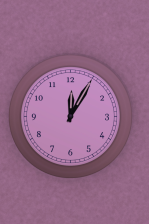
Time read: 12.05
